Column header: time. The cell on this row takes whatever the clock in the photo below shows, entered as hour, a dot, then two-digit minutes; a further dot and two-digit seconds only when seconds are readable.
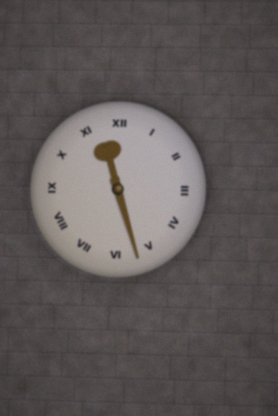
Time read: 11.27
